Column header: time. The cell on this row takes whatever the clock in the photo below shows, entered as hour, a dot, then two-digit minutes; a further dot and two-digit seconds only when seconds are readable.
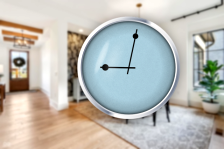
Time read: 9.02
